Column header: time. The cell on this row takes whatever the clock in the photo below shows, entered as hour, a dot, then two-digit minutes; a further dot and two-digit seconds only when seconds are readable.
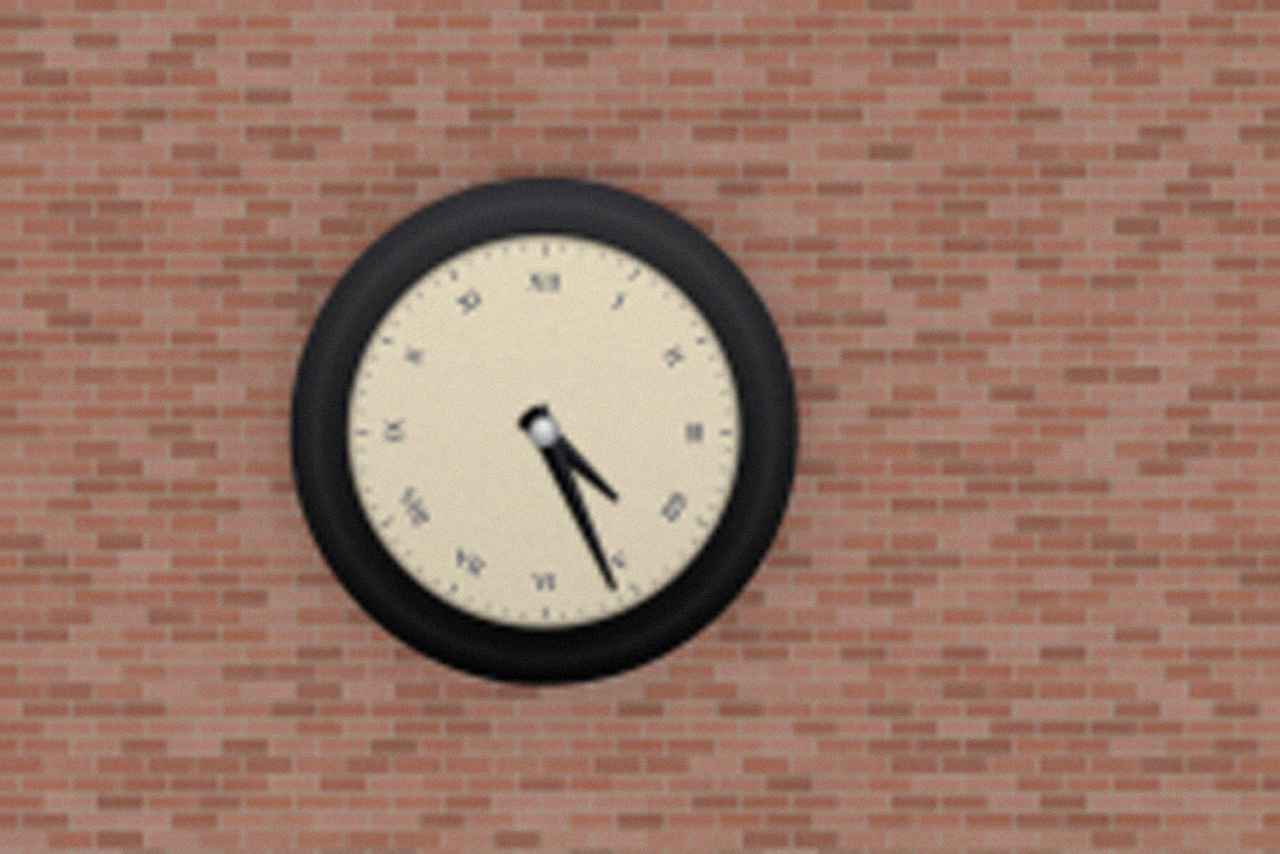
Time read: 4.26
